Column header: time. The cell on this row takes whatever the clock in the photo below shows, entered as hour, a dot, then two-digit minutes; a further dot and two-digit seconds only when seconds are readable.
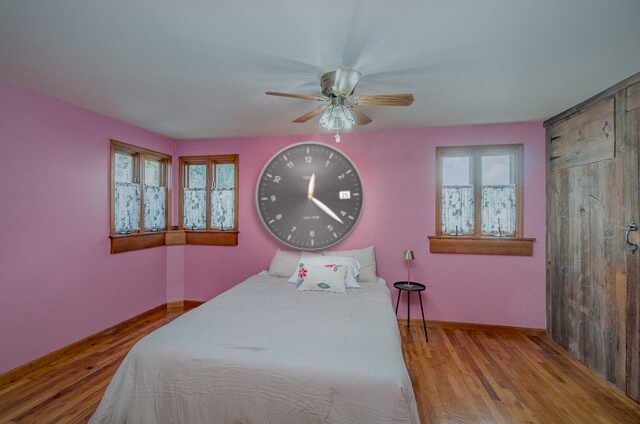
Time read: 12.22
